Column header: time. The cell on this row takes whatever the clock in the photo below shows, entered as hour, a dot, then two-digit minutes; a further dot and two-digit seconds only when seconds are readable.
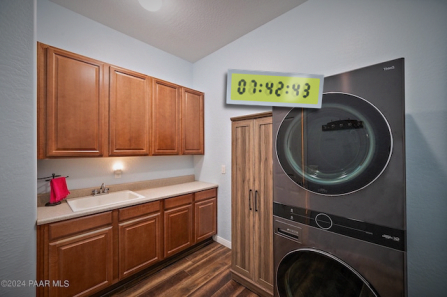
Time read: 7.42.43
